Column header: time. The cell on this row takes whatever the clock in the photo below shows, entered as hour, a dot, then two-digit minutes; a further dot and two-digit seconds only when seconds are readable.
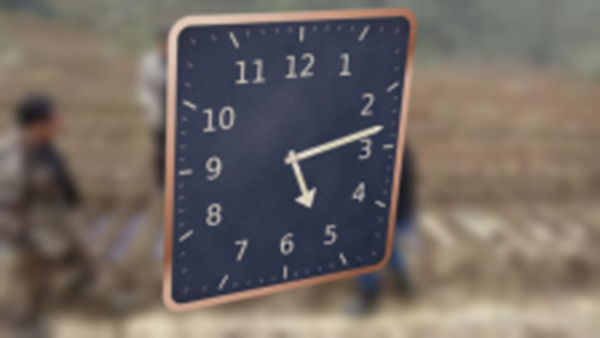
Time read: 5.13
